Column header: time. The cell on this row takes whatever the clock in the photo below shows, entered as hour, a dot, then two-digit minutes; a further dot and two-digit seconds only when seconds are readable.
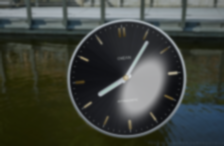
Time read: 8.06
